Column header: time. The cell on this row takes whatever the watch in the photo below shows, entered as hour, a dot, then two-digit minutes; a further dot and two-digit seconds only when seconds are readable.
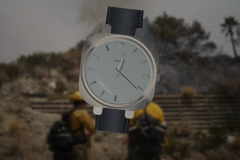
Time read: 12.21
